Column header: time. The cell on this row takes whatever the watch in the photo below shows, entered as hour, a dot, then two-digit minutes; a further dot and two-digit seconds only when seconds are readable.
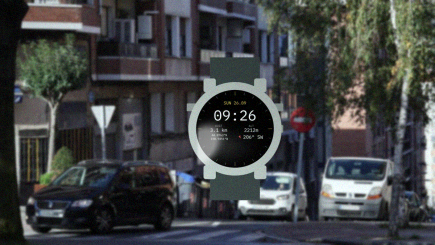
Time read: 9.26
